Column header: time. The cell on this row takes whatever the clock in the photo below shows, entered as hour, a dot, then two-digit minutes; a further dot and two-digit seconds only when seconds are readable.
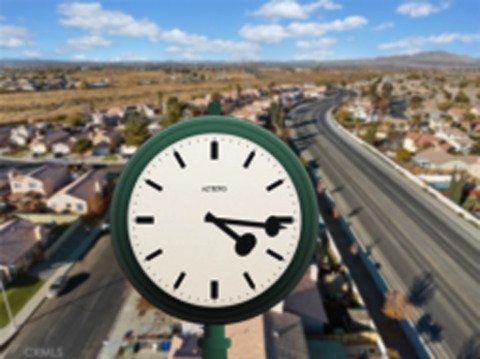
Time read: 4.16
